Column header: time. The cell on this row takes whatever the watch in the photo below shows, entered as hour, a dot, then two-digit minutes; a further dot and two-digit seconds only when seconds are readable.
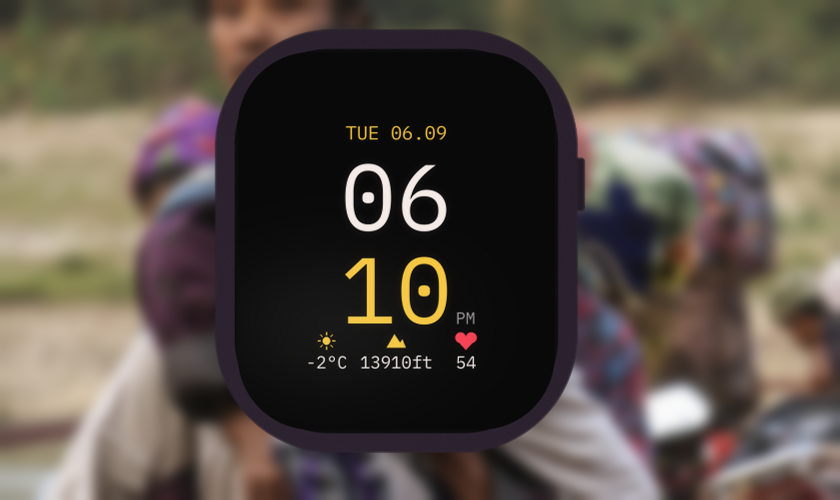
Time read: 6.10
